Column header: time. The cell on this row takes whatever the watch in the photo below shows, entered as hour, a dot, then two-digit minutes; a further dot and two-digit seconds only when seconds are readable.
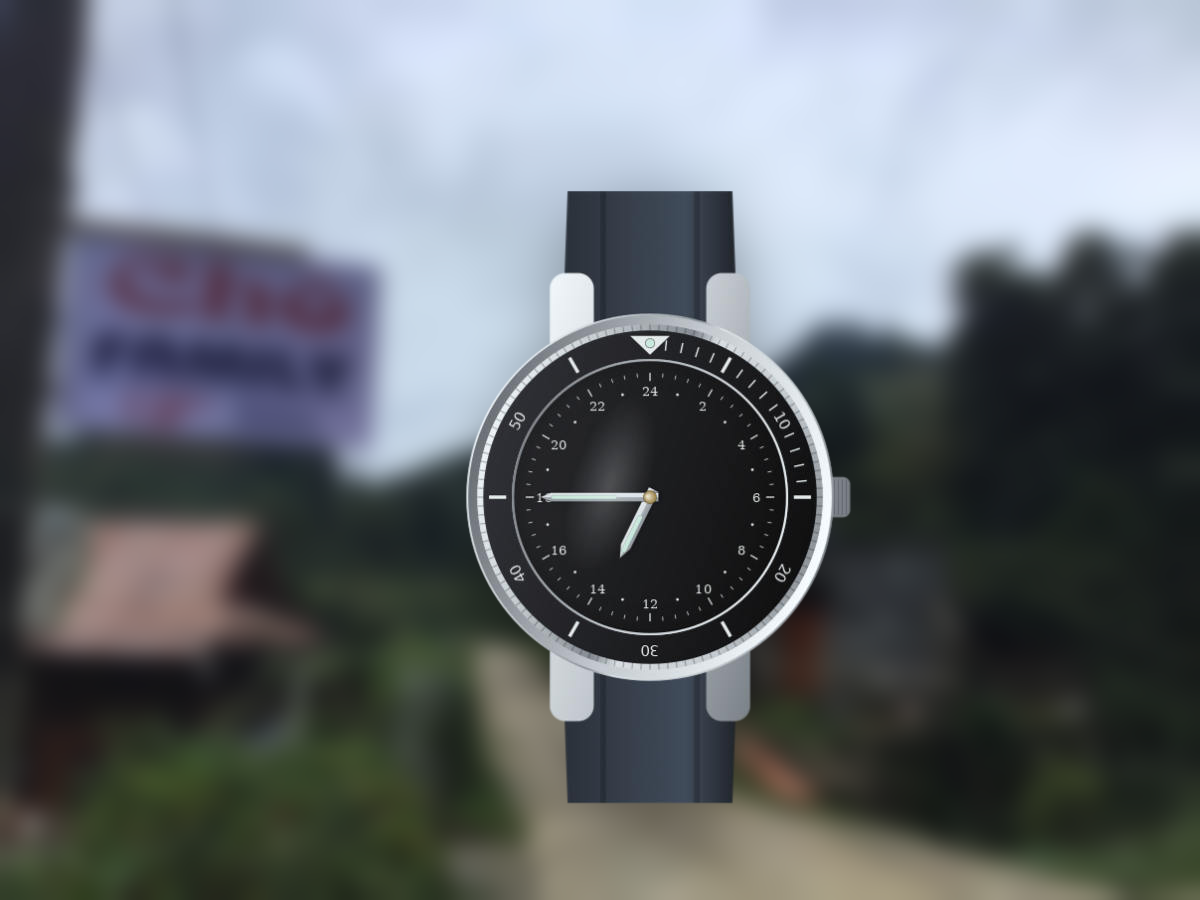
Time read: 13.45
